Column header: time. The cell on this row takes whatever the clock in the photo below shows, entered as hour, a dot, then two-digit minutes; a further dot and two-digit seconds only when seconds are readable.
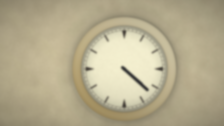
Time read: 4.22
